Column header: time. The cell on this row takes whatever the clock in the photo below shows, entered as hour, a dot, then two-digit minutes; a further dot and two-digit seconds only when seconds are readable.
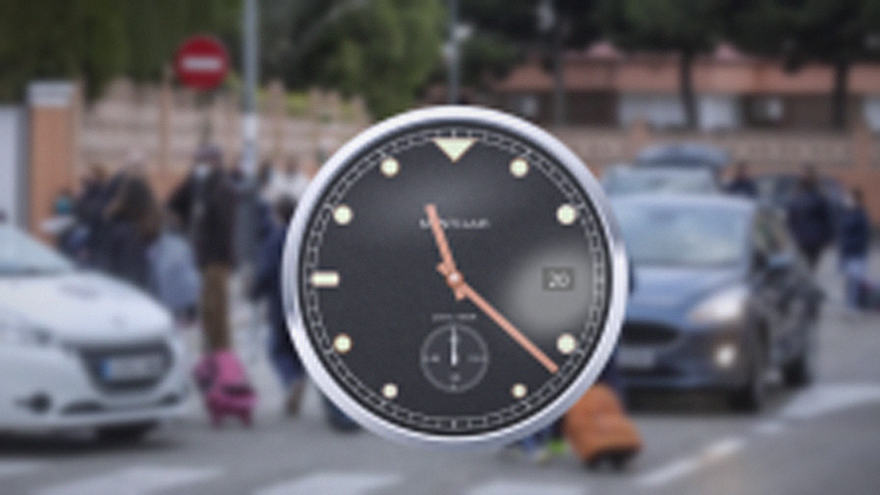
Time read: 11.22
